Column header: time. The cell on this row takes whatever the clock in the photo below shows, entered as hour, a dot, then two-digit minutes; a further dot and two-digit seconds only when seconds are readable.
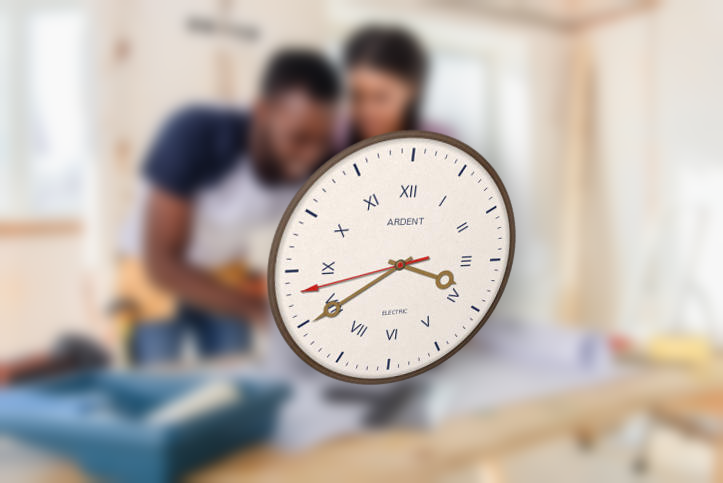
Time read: 3.39.43
